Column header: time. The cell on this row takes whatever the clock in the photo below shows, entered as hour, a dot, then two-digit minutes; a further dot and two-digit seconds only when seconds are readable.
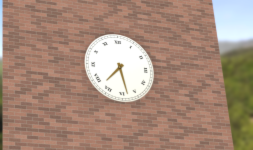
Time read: 7.28
